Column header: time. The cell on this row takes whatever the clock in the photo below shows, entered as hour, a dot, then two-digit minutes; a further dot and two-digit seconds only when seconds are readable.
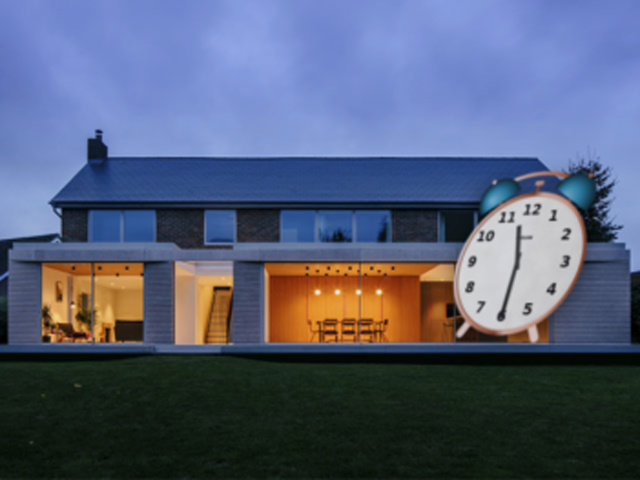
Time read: 11.30
